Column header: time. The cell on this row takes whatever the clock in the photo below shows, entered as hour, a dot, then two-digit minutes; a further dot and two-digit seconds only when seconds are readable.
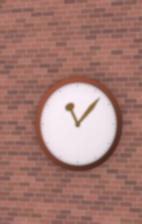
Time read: 11.07
